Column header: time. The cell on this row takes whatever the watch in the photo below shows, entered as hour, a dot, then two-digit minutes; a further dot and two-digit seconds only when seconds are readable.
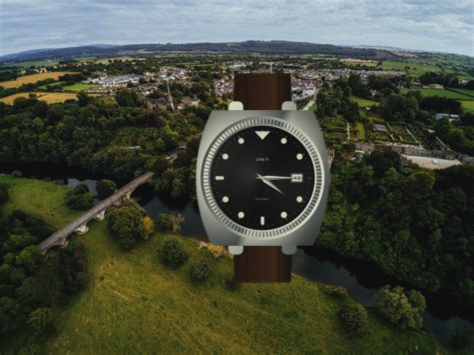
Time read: 4.15
